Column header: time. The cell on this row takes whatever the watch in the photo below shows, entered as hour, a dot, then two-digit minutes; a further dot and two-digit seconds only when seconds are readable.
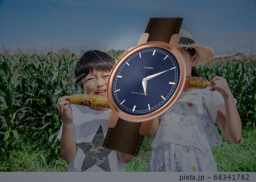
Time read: 5.10
